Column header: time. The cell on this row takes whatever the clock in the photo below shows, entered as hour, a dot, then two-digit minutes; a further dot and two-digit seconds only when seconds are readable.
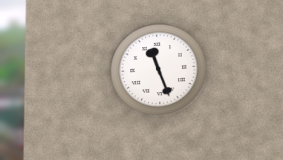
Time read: 11.27
